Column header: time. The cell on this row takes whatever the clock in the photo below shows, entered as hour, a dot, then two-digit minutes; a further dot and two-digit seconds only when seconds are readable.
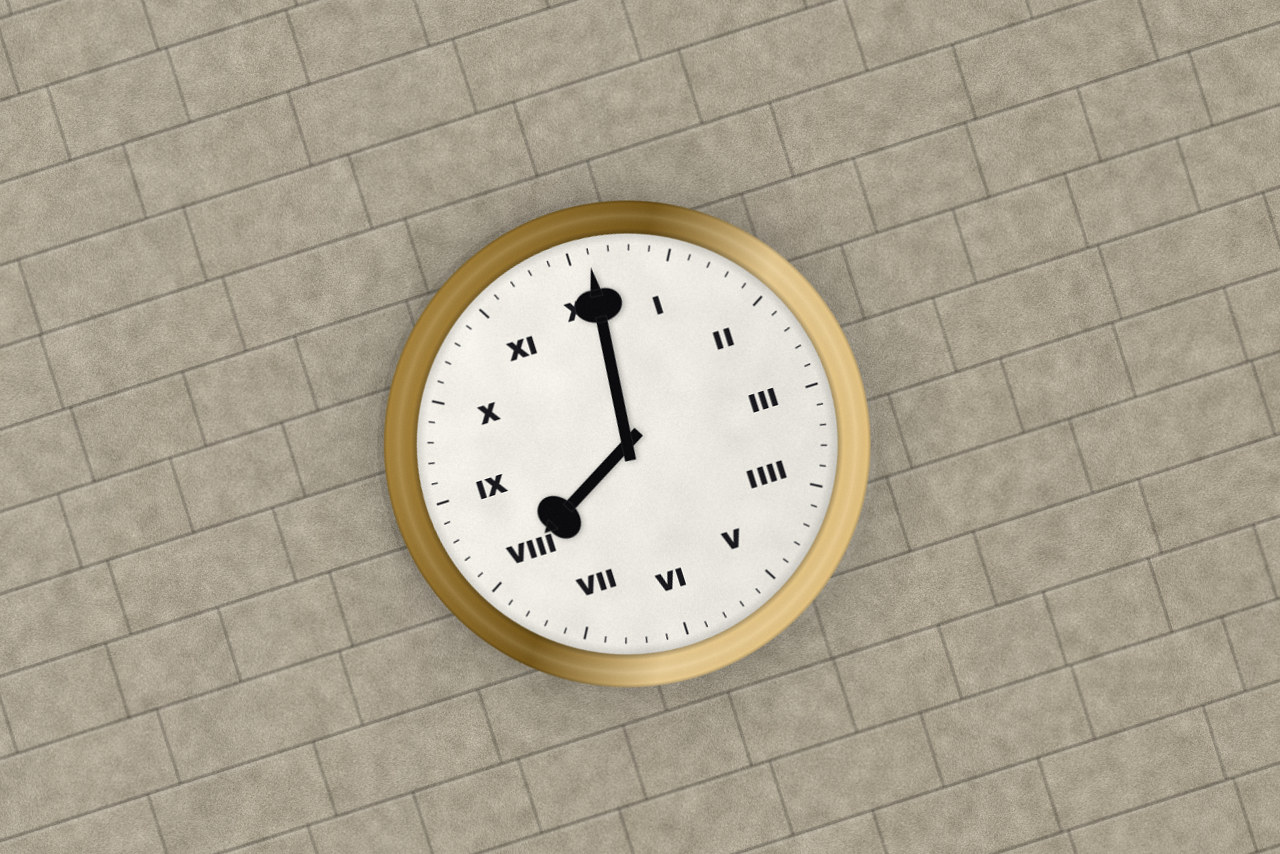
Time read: 8.01
